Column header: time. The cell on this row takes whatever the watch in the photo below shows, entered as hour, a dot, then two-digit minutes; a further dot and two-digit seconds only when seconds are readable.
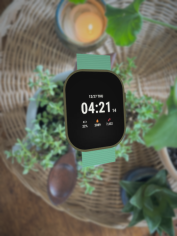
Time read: 4.21
